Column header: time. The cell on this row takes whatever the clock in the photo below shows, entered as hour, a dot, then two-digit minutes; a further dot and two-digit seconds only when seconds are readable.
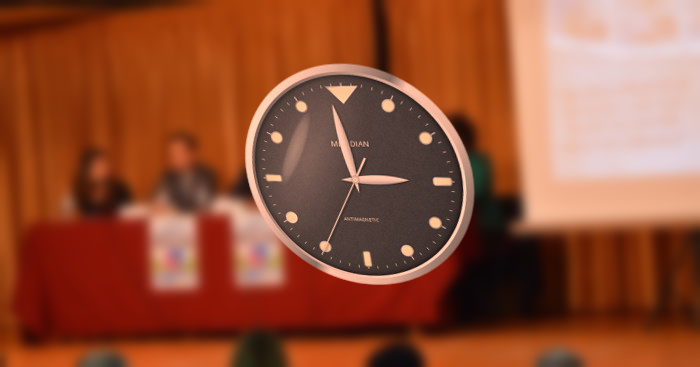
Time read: 2.58.35
